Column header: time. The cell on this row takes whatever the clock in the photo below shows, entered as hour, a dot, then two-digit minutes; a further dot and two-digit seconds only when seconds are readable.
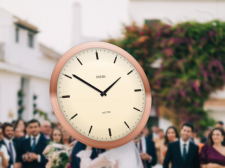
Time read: 1.51
